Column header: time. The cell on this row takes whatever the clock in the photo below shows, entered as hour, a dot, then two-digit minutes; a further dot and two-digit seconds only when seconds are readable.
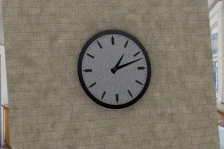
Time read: 1.12
